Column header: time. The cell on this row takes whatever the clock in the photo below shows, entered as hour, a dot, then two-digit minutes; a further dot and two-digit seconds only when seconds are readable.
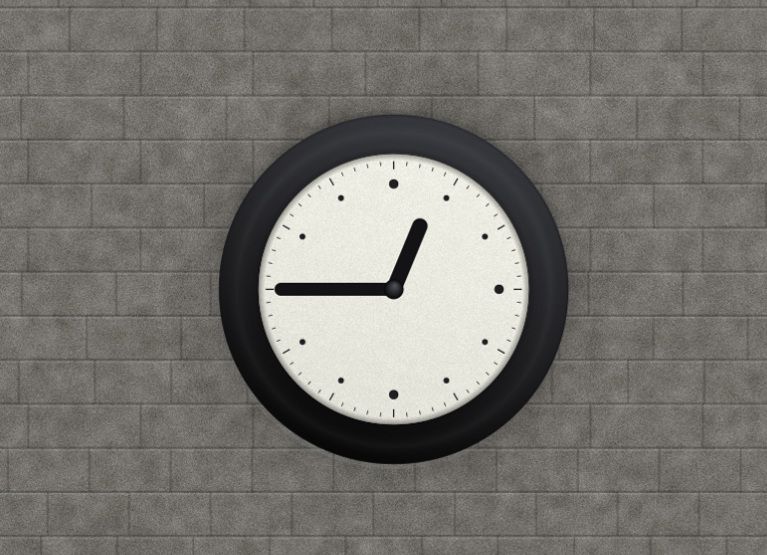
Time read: 12.45
